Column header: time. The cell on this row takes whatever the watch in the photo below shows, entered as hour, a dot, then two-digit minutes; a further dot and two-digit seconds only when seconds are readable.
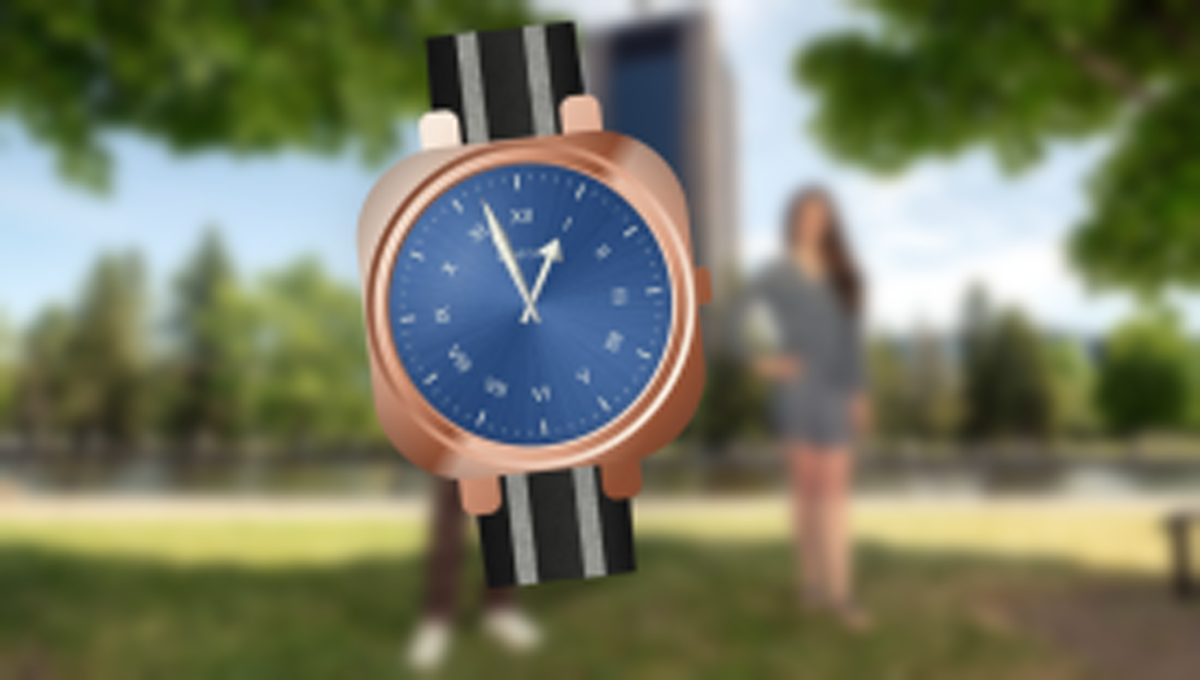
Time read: 12.57
